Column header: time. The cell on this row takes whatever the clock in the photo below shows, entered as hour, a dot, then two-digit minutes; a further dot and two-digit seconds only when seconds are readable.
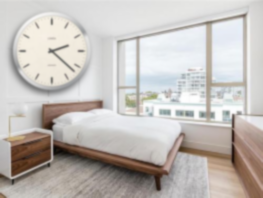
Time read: 2.22
